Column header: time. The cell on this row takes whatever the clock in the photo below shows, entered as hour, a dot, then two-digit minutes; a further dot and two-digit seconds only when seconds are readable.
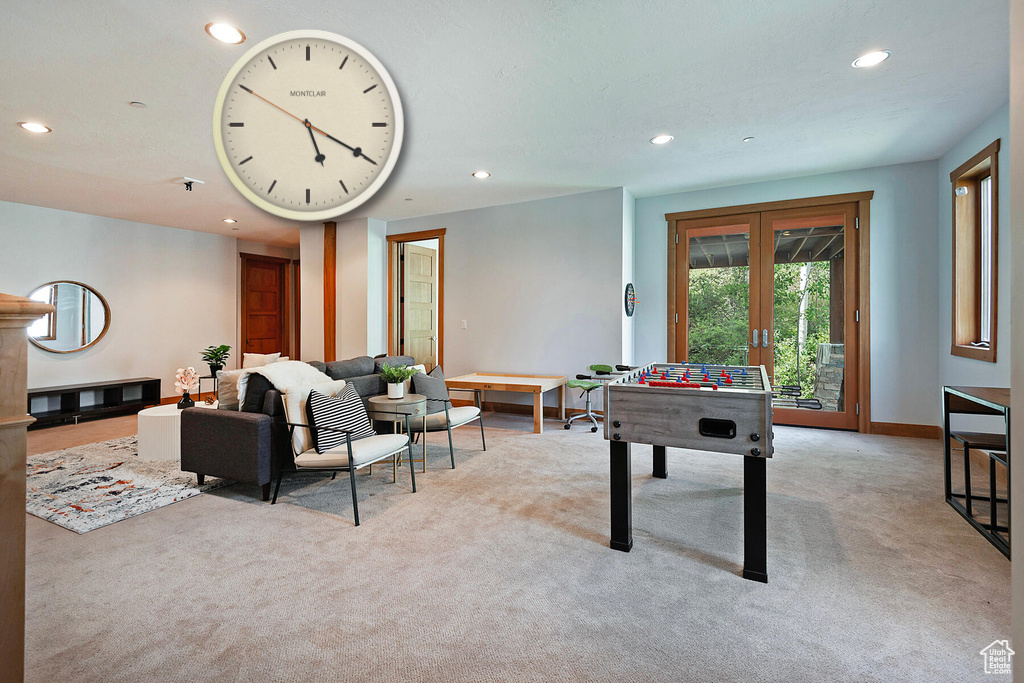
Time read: 5.19.50
